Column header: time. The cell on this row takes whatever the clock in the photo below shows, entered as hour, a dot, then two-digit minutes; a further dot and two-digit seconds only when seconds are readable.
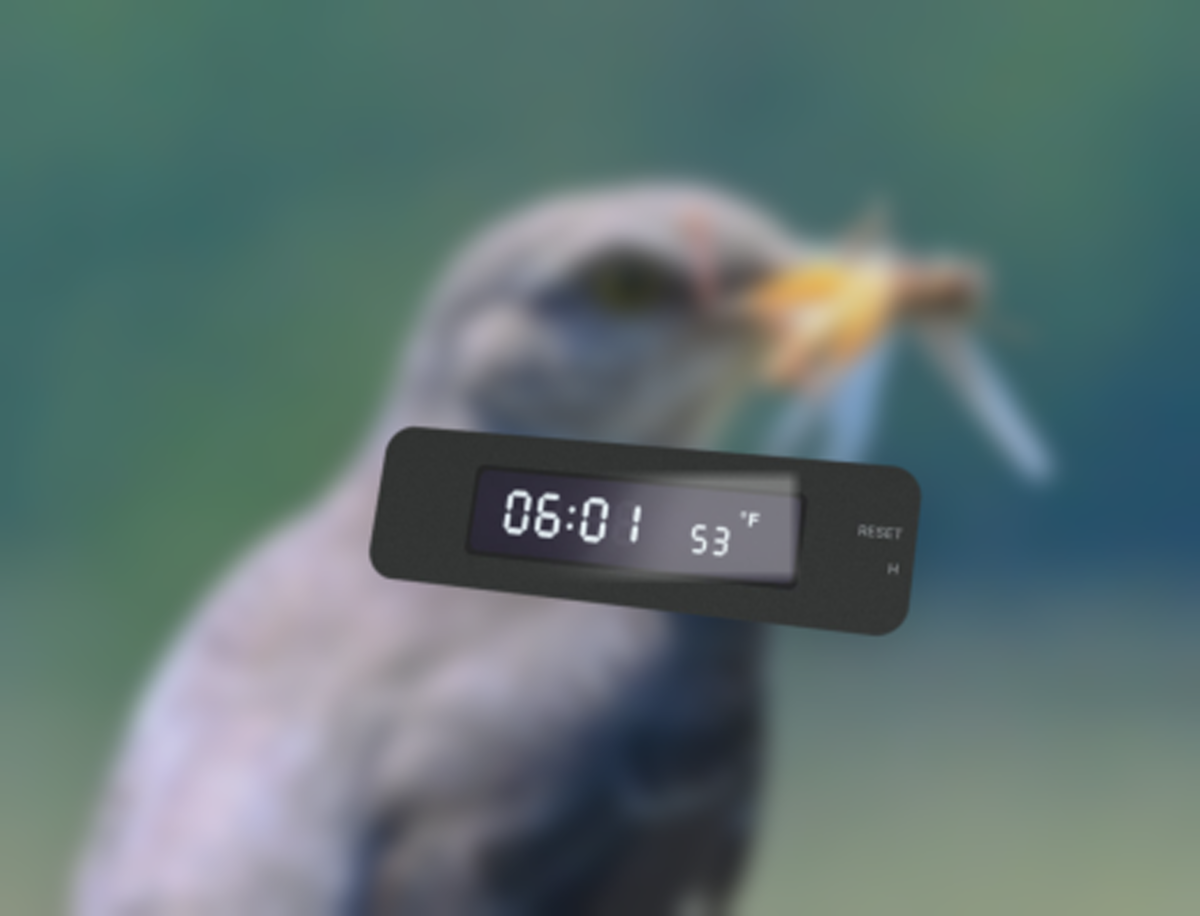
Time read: 6.01
